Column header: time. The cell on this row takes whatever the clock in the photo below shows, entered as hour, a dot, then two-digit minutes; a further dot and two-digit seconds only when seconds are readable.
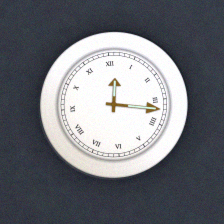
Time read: 12.17
